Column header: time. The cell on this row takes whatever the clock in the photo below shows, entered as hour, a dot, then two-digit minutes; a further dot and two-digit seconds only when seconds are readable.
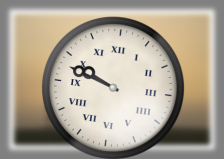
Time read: 9.48
